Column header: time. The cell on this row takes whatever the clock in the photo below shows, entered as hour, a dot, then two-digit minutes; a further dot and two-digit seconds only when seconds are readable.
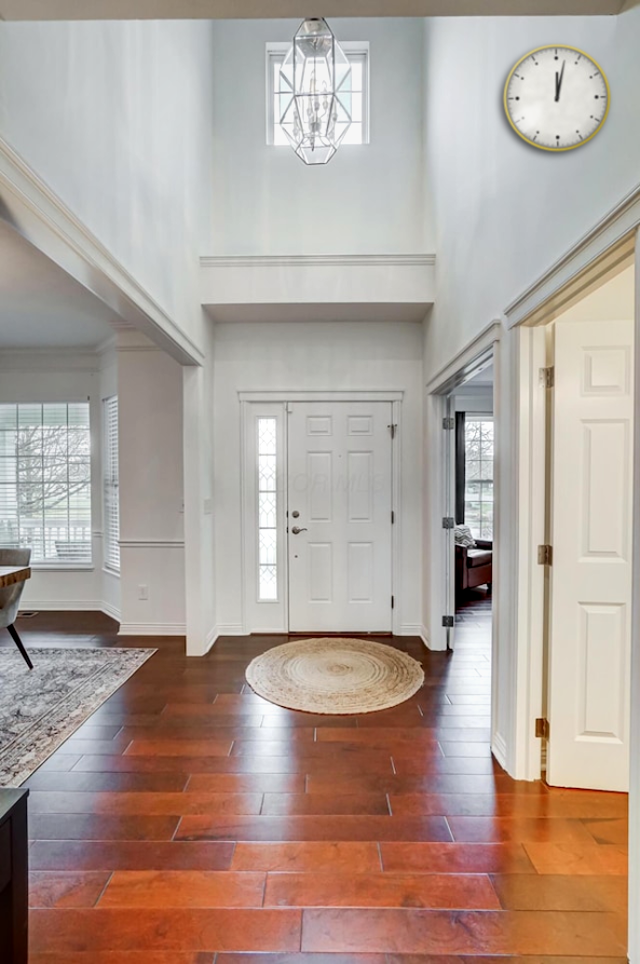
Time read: 12.02
